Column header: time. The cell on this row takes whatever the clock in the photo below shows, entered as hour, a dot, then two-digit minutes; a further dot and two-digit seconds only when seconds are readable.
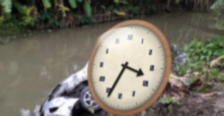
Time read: 3.34
